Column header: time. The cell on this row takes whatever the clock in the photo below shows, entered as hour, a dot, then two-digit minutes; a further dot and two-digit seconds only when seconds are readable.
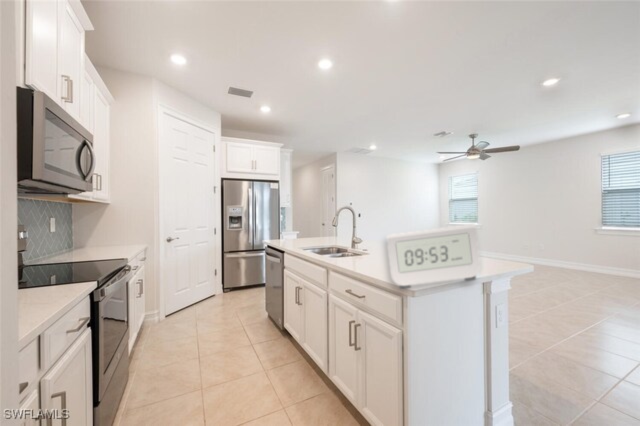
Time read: 9.53
